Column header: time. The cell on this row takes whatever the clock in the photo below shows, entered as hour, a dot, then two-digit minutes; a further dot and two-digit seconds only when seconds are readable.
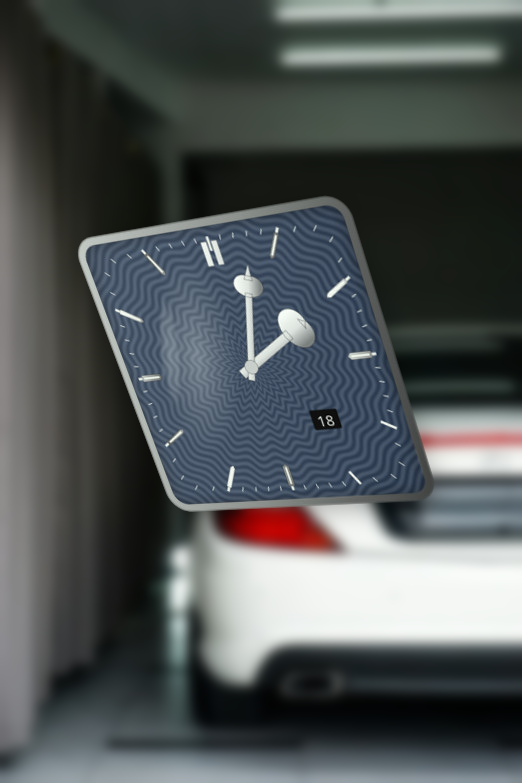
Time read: 2.03
